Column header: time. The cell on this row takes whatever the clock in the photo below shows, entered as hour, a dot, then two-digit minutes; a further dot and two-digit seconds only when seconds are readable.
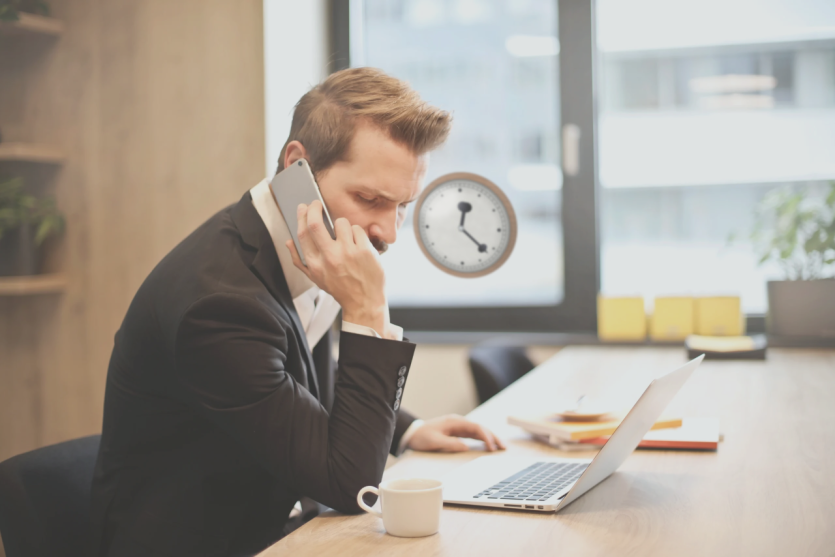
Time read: 12.22
